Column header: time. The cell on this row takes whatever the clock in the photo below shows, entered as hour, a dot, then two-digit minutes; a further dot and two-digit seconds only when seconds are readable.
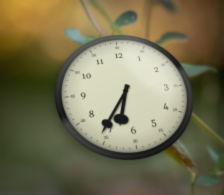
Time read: 6.36
